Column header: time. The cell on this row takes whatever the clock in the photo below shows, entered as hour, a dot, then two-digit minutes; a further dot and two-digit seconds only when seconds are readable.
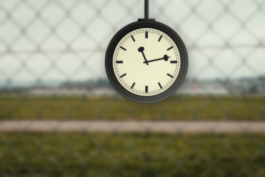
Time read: 11.13
